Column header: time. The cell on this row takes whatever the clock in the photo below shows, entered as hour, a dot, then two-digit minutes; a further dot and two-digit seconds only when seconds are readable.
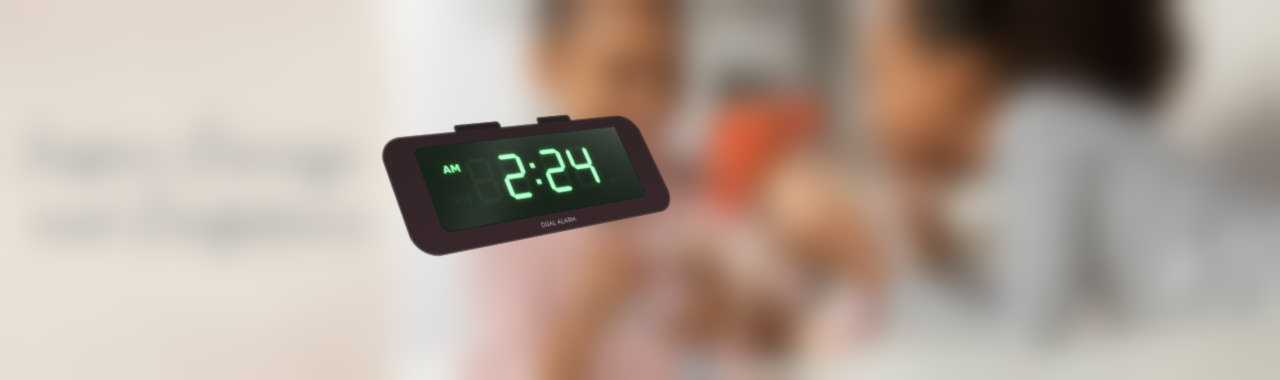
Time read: 2.24
